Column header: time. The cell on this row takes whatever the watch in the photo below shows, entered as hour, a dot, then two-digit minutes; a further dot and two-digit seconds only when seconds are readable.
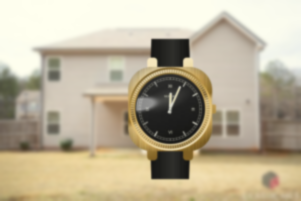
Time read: 12.04
